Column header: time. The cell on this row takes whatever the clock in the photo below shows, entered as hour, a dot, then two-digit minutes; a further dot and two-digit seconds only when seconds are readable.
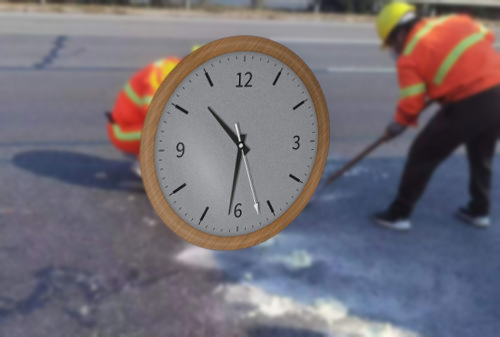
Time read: 10.31.27
